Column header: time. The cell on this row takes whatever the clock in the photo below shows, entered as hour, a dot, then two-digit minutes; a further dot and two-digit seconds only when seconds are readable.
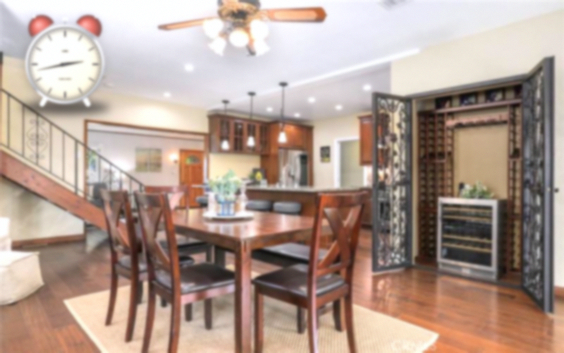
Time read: 2.43
